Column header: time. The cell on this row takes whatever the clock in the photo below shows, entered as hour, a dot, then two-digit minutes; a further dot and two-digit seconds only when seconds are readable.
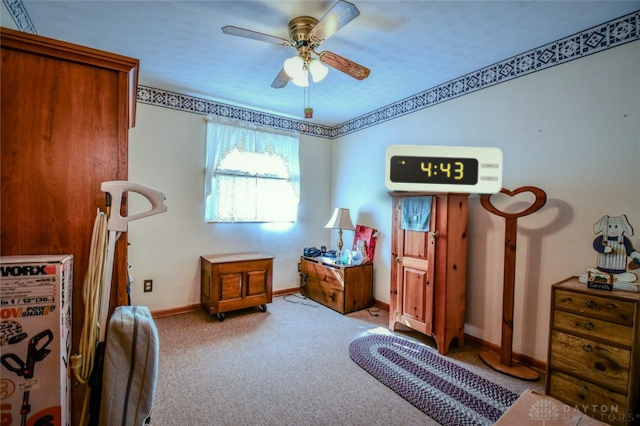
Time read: 4.43
